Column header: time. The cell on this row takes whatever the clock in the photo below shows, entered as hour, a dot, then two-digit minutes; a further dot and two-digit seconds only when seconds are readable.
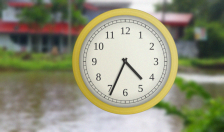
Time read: 4.34
